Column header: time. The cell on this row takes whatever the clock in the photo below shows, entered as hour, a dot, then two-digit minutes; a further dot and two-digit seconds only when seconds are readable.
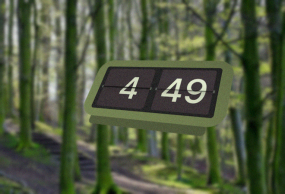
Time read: 4.49
